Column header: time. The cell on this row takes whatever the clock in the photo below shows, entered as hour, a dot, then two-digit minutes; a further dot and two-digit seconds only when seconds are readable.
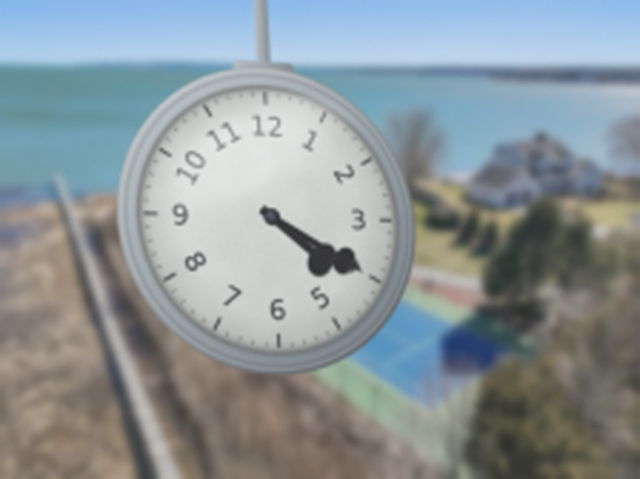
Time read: 4.20
